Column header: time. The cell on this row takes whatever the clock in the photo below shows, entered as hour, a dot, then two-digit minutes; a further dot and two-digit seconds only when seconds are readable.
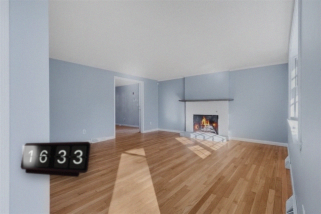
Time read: 16.33
